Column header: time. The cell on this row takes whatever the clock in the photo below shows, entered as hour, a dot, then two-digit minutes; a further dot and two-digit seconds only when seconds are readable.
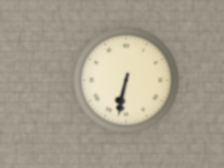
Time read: 6.32
